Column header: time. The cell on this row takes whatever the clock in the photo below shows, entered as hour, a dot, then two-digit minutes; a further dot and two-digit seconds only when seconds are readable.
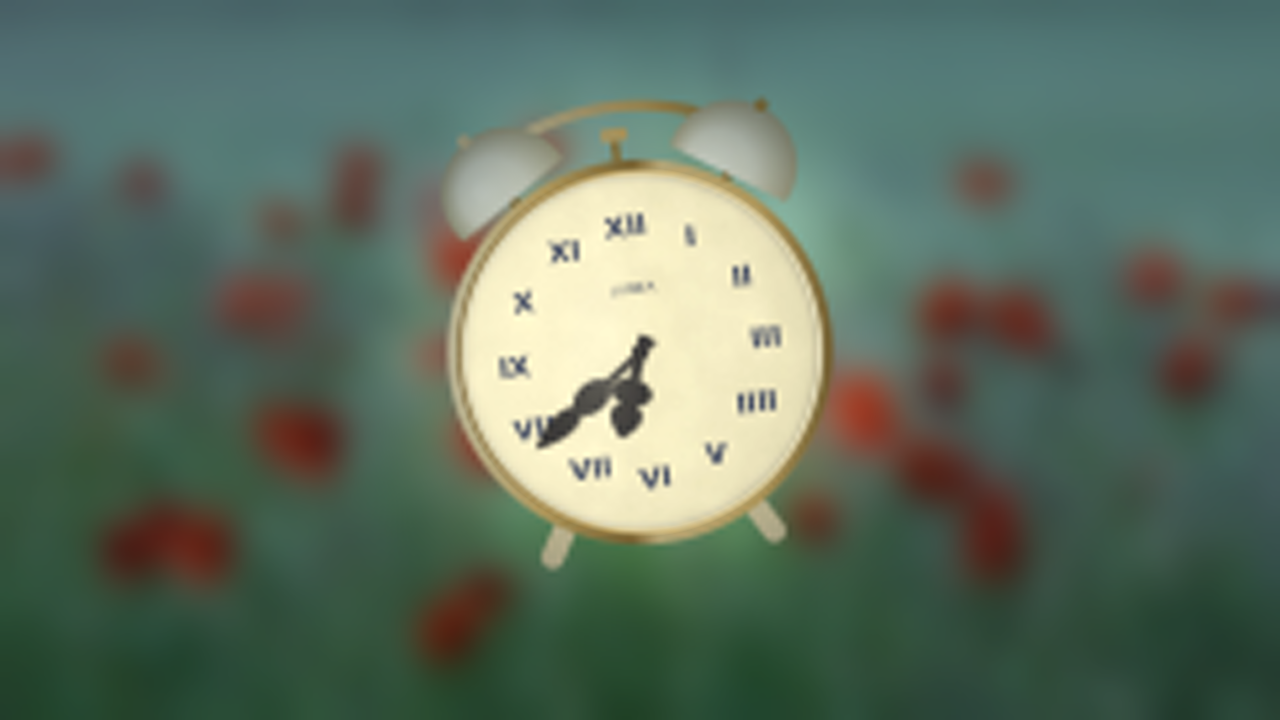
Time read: 6.39
